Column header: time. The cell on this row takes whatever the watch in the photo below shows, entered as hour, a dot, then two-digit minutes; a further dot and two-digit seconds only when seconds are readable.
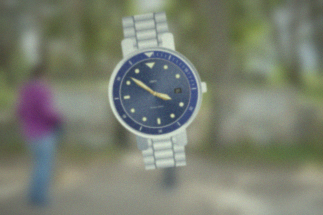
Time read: 3.52
